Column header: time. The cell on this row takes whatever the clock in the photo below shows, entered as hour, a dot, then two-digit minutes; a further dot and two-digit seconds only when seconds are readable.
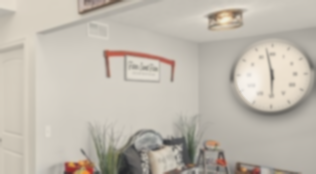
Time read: 5.58
